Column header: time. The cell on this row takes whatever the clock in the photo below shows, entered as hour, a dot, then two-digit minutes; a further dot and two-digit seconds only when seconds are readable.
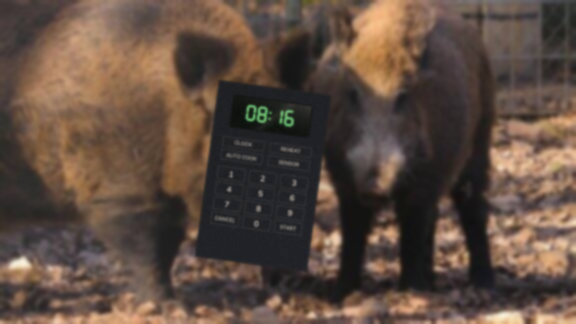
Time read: 8.16
